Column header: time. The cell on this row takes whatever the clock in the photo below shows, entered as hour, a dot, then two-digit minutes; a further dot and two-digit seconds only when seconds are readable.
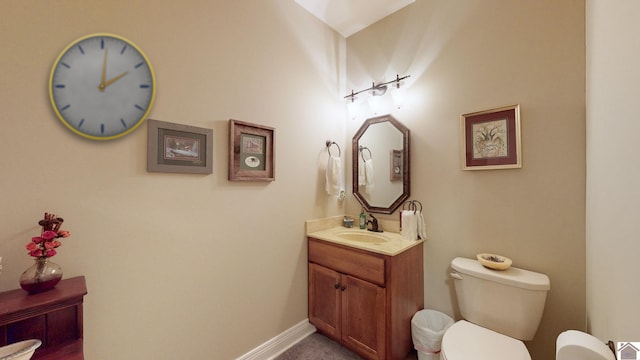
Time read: 2.01
